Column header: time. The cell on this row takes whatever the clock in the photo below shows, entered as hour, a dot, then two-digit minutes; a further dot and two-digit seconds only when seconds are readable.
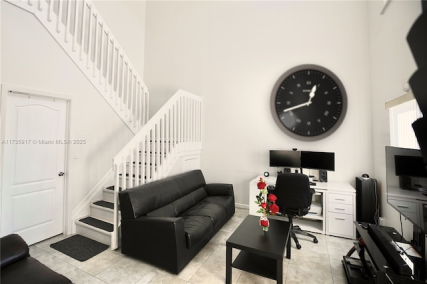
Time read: 12.42
